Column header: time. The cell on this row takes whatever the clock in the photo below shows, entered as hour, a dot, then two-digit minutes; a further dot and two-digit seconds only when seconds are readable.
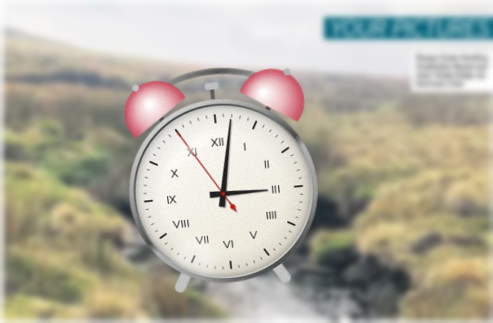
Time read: 3.01.55
